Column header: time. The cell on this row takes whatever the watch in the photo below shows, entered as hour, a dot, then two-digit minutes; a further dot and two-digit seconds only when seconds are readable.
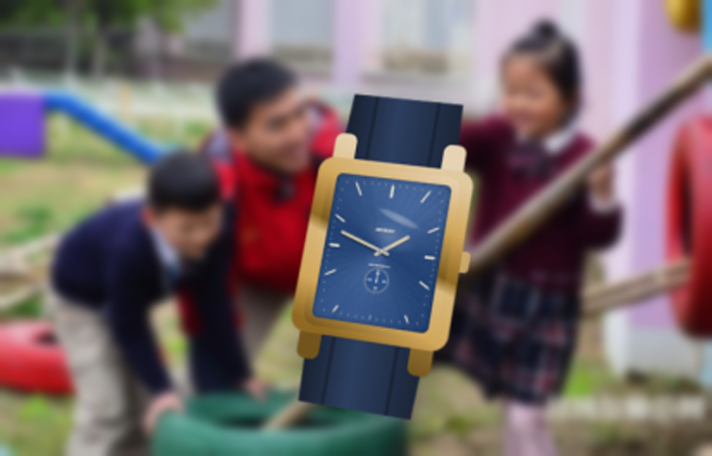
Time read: 1.48
